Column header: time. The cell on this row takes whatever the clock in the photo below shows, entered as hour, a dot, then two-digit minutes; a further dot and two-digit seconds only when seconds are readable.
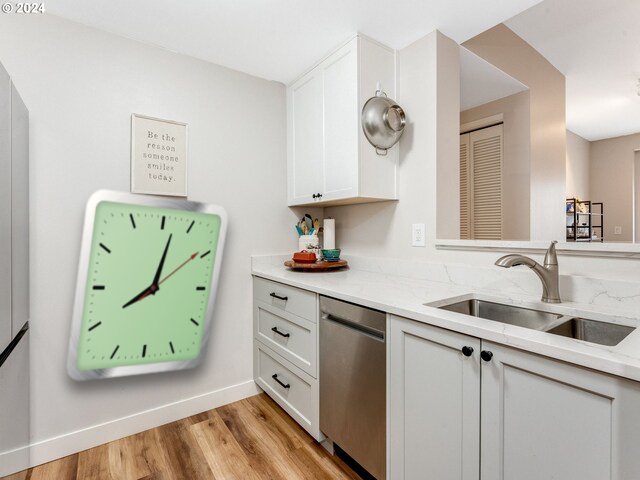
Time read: 8.02.09
